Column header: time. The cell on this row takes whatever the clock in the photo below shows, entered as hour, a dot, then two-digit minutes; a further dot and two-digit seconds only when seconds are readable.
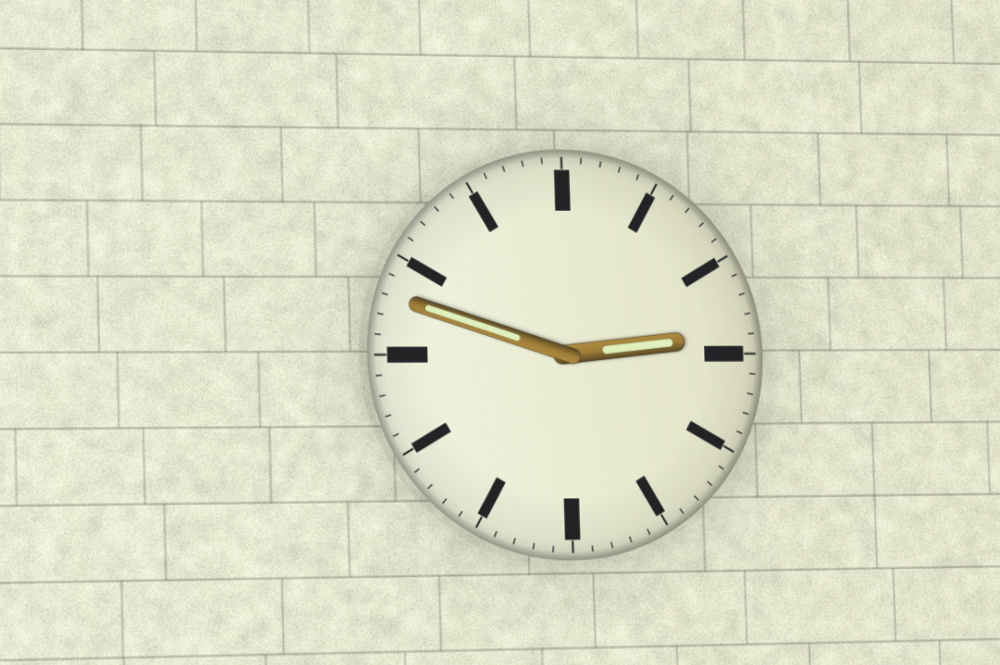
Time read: 2.48
